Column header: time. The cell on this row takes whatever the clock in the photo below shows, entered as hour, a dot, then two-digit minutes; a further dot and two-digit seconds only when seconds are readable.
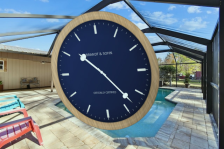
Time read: 10.23
